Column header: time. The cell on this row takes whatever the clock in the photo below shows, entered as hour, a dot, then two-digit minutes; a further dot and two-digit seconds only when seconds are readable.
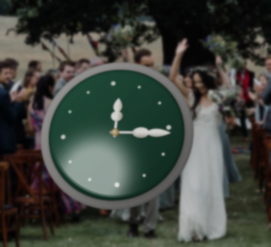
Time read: 12.16
